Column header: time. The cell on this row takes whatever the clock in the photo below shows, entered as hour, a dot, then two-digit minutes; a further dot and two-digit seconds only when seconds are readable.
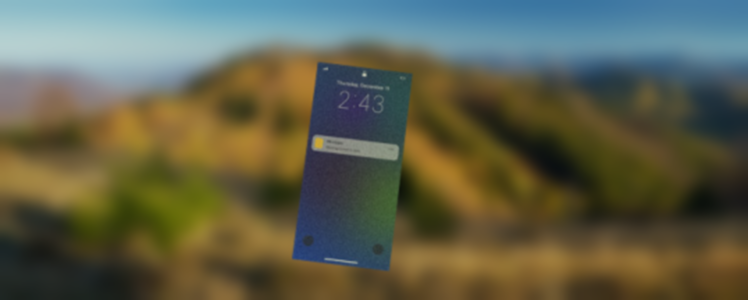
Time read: 2.43
